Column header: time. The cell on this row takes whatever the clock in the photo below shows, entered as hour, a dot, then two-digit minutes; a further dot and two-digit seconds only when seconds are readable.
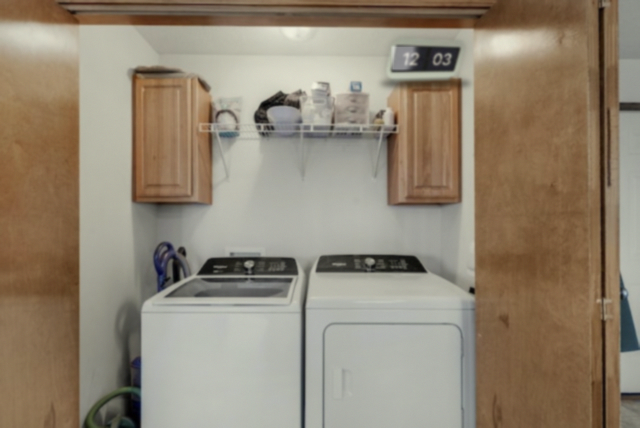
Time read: 12.03
